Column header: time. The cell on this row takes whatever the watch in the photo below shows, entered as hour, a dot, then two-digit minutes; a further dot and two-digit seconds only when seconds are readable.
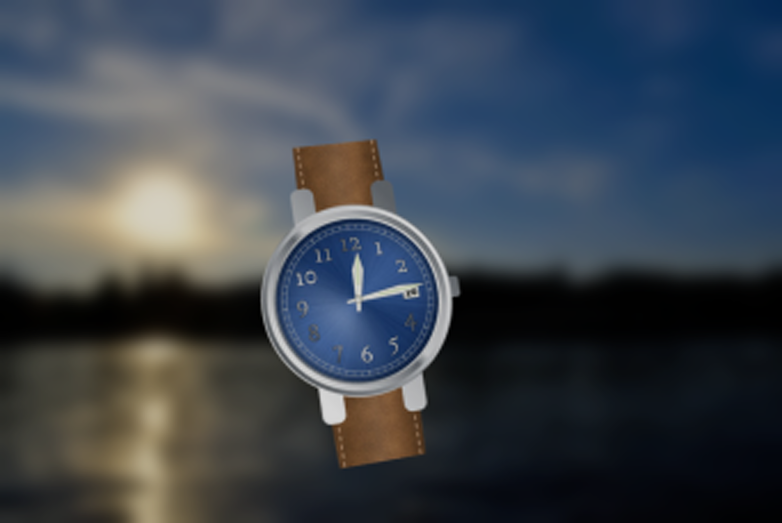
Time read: 12.14
